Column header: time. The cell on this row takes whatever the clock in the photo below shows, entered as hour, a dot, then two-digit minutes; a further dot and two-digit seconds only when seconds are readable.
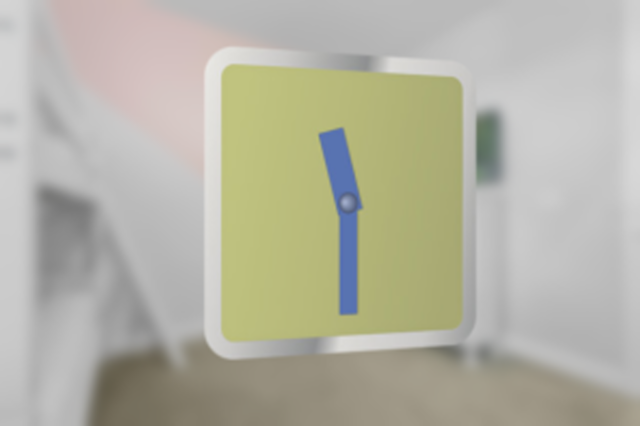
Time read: 11.30
